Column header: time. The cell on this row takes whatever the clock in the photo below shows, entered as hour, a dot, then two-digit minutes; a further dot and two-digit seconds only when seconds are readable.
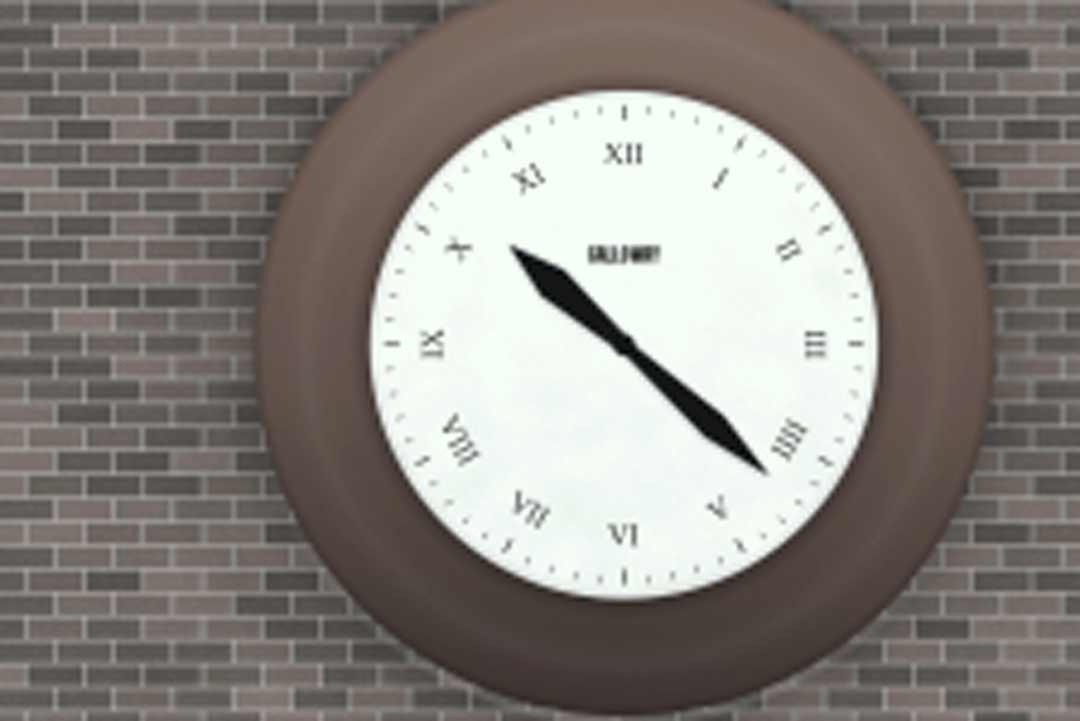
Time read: 10.22
